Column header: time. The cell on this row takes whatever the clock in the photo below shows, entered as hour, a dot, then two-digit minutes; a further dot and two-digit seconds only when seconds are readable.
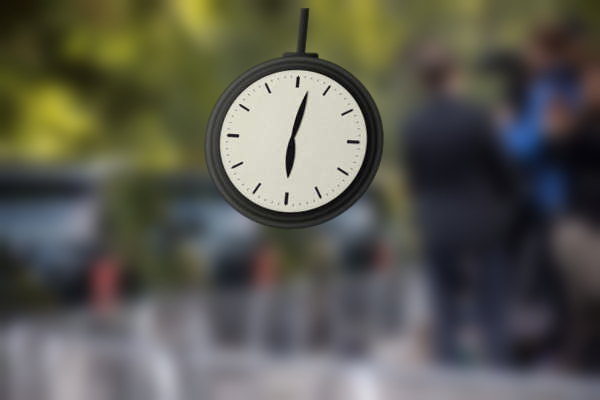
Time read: 6.02
